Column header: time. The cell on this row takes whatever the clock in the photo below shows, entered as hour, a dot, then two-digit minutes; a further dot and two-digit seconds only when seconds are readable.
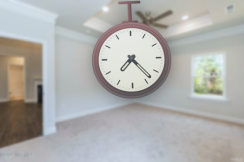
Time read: 7.23
